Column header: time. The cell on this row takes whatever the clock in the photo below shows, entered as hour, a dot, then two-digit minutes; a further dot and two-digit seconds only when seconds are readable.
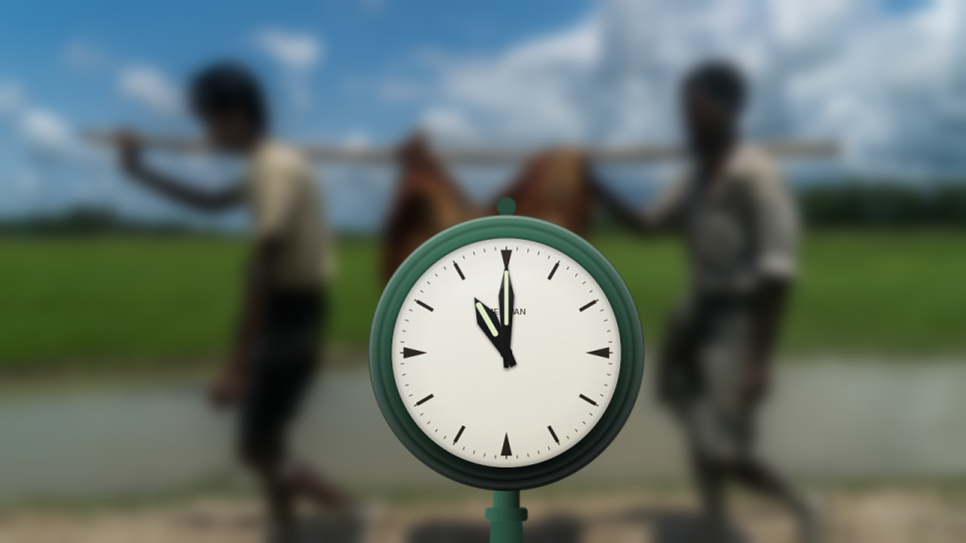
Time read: 11.00
